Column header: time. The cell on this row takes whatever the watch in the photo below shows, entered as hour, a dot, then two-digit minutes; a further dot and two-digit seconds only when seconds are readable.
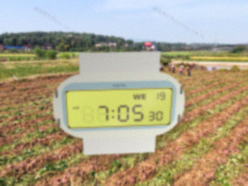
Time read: 7.05
